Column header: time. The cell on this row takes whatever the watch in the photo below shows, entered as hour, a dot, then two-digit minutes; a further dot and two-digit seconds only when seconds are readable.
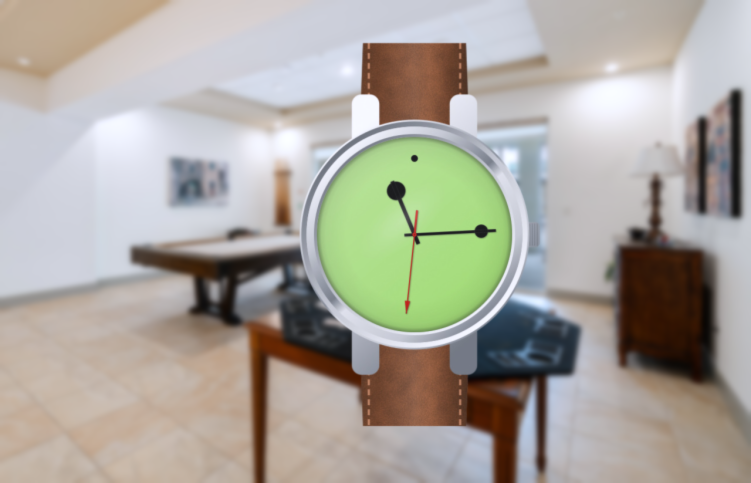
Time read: 11.14.31
